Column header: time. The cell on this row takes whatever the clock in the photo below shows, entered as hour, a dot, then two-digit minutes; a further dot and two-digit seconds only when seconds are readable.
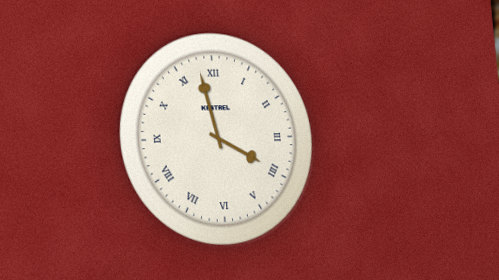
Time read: 3.58
